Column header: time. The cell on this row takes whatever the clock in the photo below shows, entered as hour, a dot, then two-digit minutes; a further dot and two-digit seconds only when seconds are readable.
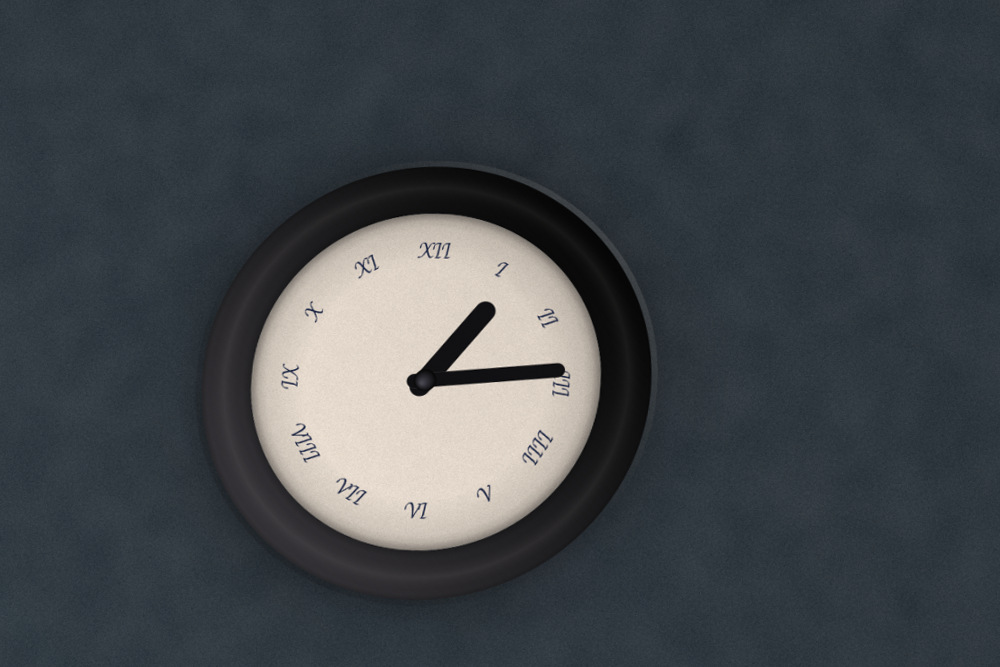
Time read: 1.14
